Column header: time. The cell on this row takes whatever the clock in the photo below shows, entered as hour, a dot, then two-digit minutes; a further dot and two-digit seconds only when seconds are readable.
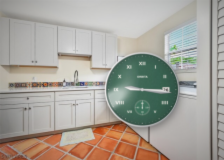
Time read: 9.16
